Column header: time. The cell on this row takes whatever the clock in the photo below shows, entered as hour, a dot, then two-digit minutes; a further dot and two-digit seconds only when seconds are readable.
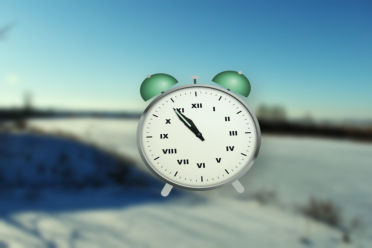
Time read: 10.54
